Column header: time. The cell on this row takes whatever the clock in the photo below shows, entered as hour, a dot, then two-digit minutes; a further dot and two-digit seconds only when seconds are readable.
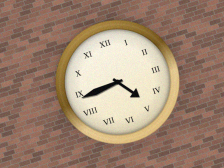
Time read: 4.44
